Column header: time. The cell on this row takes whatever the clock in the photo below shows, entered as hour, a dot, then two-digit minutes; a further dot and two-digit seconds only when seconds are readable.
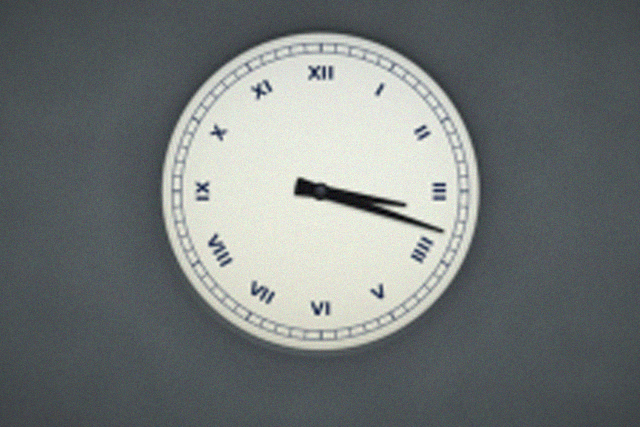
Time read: 3.18
